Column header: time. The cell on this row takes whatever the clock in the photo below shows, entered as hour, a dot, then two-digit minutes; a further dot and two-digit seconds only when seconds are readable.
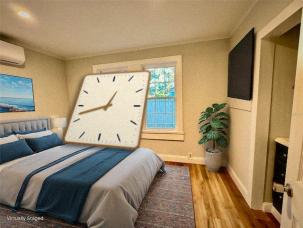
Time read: 12.42
